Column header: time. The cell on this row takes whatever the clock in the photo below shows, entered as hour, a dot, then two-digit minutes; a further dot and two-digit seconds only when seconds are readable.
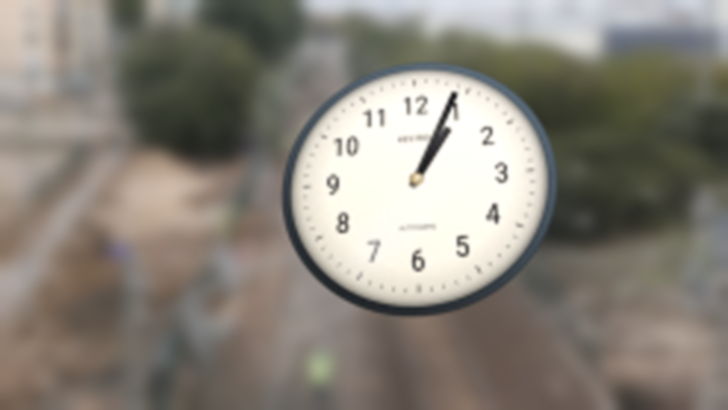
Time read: 1.04
